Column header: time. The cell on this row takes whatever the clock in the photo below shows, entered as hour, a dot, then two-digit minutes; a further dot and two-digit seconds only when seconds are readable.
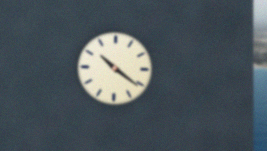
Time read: 10.21
